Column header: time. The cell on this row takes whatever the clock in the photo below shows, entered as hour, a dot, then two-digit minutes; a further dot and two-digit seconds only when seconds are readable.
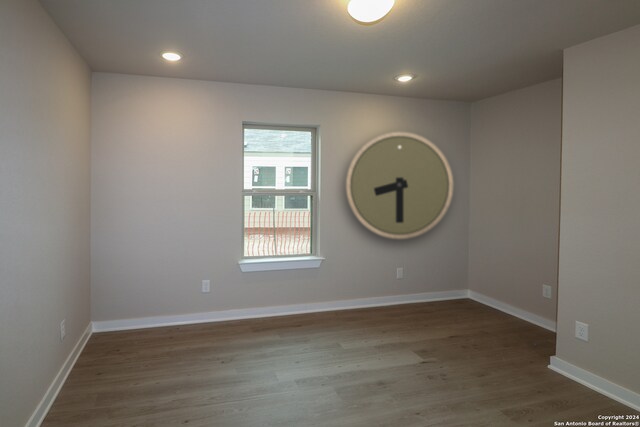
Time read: 8.30
